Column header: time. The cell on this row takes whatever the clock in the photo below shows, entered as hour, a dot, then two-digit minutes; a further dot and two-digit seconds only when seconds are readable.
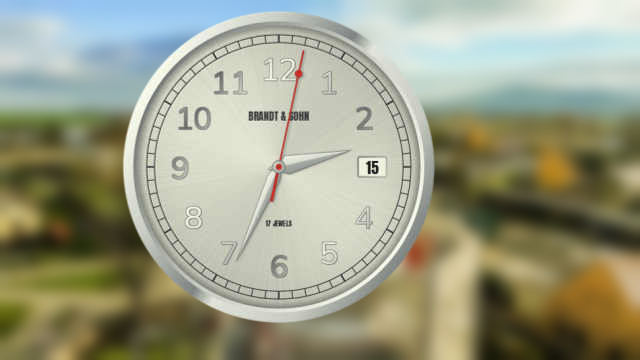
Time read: 2.34.02
